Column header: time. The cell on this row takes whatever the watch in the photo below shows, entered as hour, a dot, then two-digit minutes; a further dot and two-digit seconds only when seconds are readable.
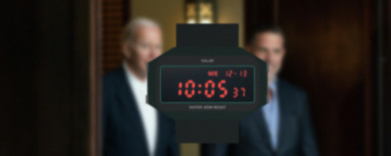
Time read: 10.05
